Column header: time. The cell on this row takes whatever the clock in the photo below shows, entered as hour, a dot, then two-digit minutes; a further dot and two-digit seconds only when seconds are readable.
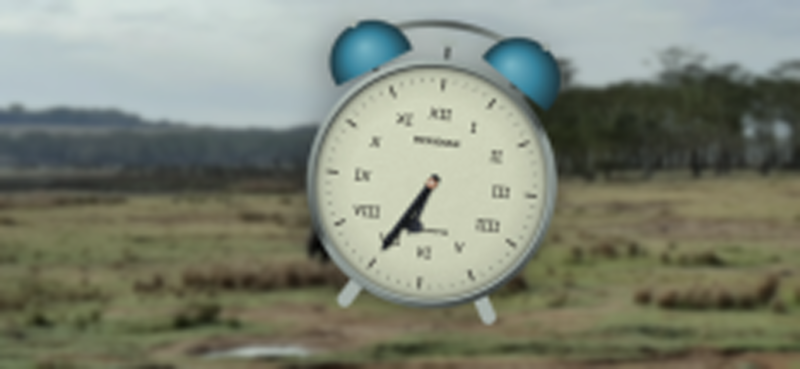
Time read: 6.35
